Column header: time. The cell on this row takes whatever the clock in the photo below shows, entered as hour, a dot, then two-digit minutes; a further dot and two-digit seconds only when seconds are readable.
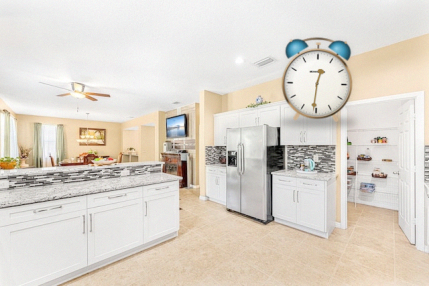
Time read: 12.31
